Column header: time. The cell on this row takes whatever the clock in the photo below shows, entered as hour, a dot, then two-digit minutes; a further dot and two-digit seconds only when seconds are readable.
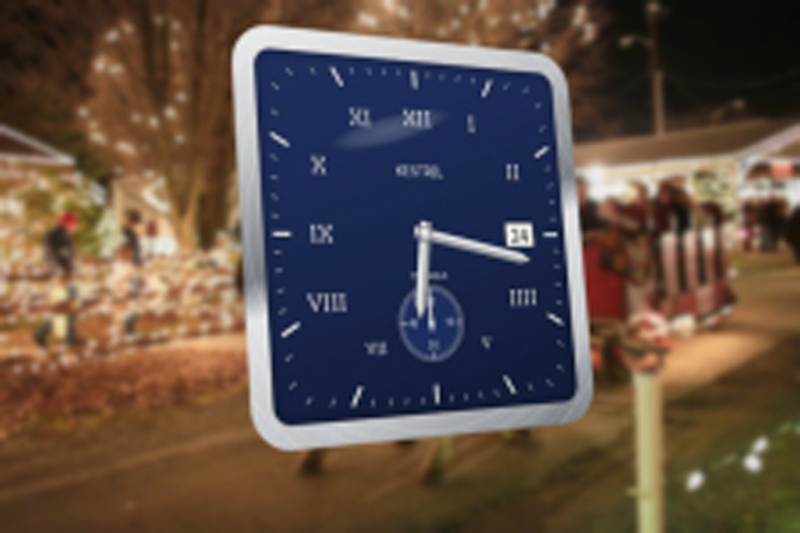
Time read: 6.17
